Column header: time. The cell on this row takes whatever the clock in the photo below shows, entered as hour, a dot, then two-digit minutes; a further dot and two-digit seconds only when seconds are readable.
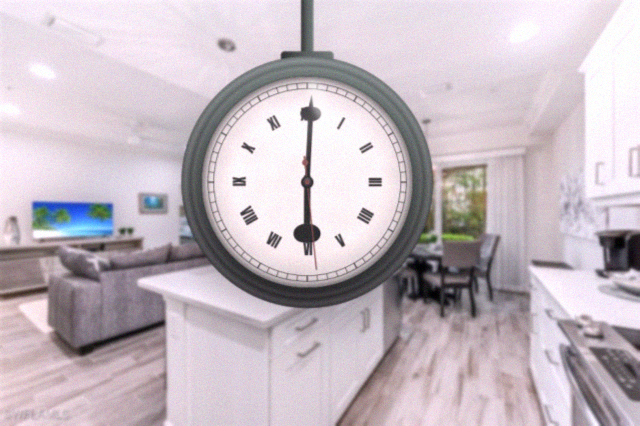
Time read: 6.00.29
